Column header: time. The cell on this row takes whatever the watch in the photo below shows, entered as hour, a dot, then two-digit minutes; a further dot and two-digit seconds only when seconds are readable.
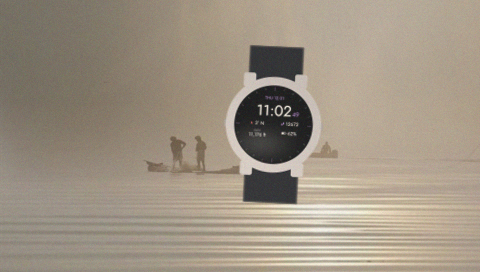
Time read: 11.02
